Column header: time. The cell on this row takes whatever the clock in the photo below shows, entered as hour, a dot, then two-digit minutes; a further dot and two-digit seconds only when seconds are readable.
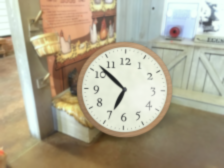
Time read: 6.52
